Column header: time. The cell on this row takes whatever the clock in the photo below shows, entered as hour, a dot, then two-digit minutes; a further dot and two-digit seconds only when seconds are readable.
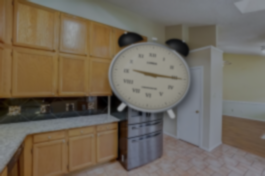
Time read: 9.15
